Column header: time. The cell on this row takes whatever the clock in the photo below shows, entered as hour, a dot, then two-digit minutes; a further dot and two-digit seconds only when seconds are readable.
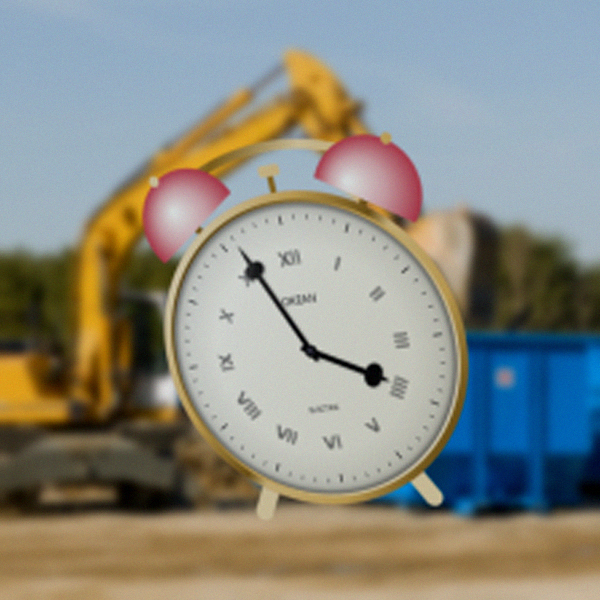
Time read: 3.56
